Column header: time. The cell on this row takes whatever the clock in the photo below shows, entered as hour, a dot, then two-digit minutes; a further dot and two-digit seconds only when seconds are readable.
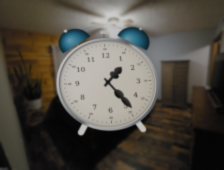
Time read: 1.24
